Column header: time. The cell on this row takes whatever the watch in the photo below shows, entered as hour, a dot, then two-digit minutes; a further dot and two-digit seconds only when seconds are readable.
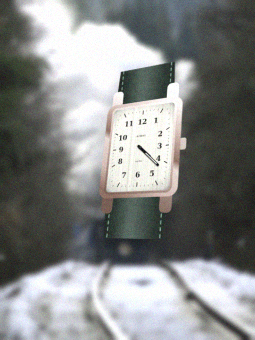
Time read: 4.22
